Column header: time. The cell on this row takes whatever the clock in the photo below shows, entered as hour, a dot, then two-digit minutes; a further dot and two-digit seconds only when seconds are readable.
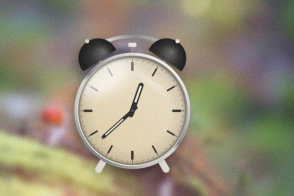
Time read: 12.38
